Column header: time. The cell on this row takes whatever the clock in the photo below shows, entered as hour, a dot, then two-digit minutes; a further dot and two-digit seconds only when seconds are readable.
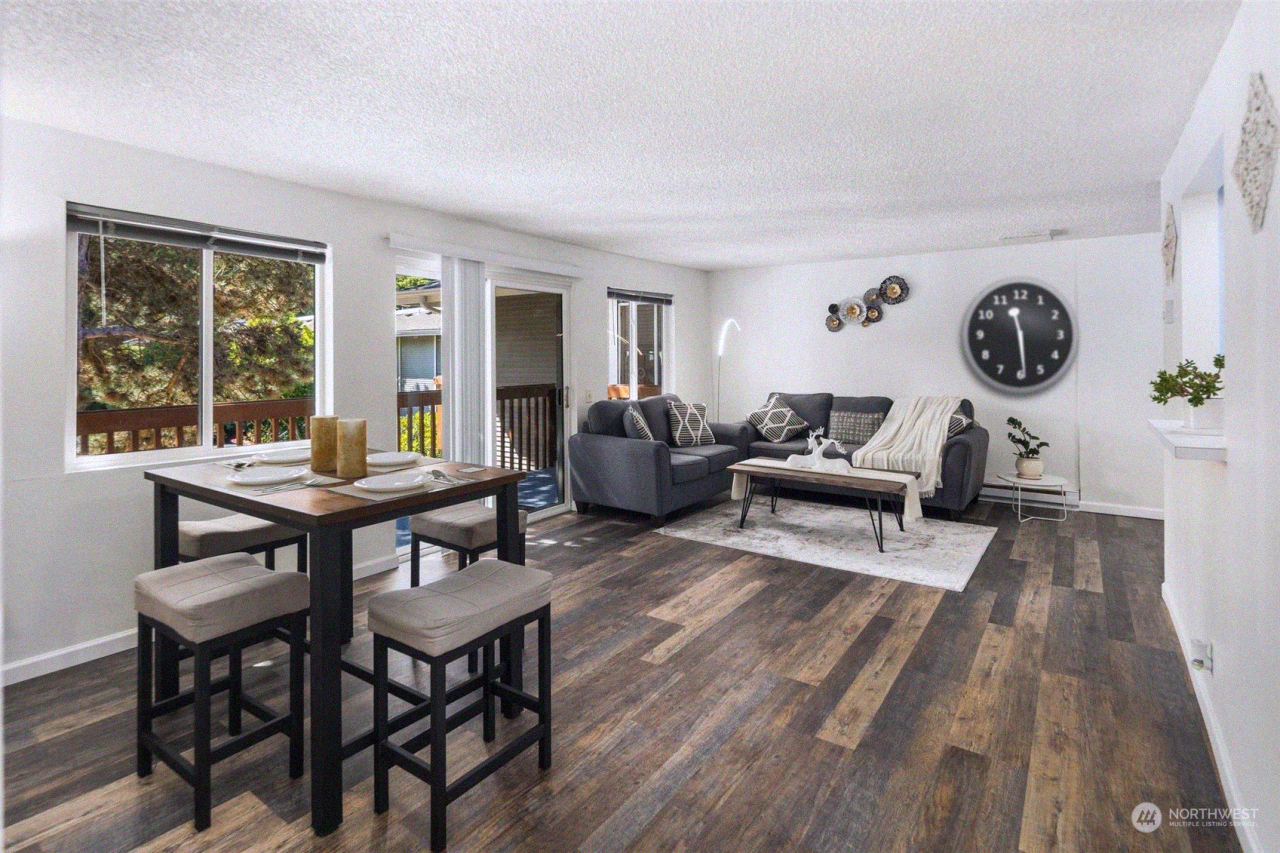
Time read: 11.29
